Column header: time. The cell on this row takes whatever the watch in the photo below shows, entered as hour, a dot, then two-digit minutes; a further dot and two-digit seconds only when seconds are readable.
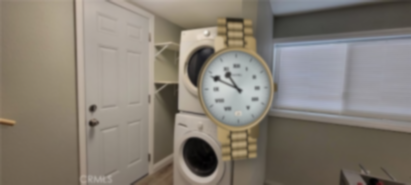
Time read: 10.49
